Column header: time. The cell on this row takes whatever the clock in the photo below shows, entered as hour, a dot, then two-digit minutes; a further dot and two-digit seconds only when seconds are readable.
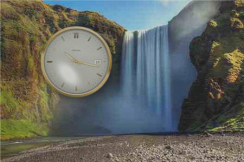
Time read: 10.17
